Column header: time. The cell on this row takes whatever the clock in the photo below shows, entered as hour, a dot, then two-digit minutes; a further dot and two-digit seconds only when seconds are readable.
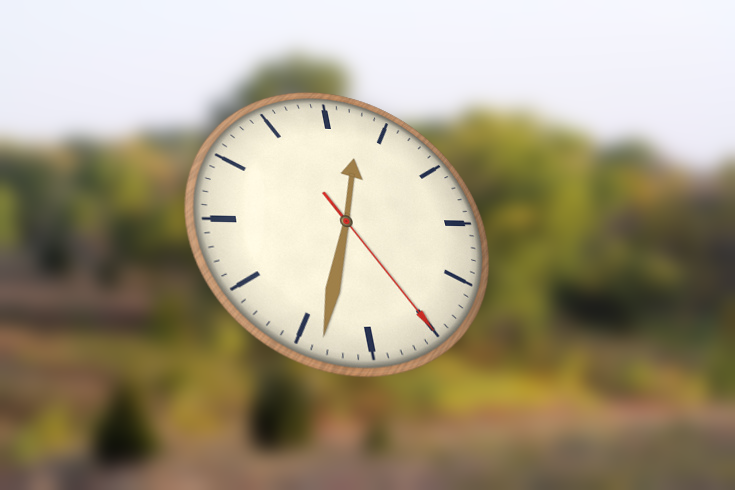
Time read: 12.33.25
